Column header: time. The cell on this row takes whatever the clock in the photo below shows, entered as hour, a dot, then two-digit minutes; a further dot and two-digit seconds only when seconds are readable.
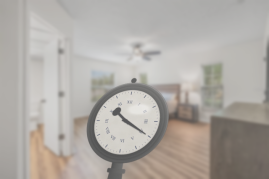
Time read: 10.20
